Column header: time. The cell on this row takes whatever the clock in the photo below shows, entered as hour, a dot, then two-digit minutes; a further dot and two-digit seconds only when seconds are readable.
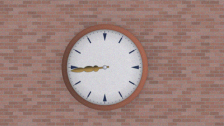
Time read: 8.44
